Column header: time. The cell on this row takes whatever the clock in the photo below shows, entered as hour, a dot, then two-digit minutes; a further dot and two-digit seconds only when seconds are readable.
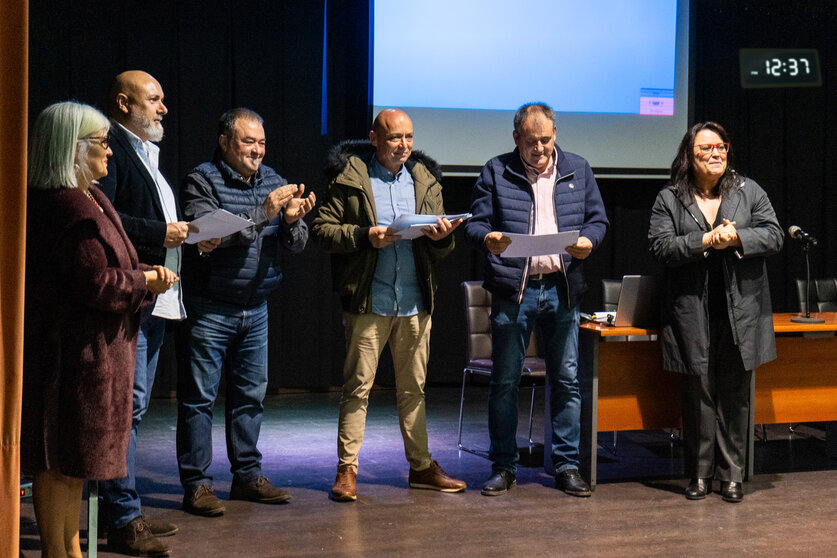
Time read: 12.37
